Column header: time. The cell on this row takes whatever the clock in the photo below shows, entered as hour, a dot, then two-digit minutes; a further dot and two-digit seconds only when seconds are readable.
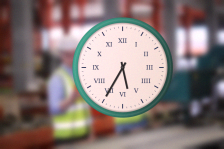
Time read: 5.35
